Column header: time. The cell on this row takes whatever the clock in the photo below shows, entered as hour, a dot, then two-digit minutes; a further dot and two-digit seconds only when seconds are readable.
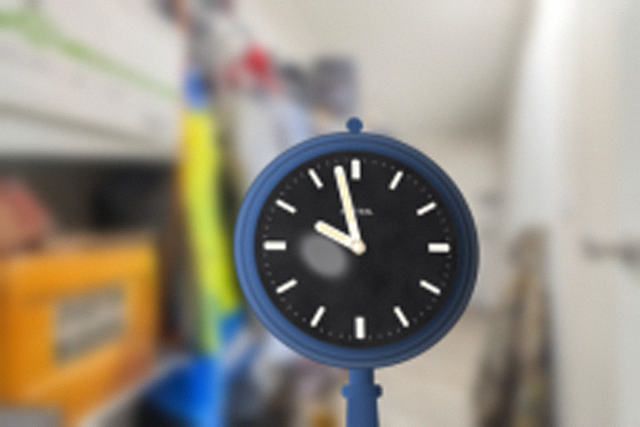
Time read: 9.58
